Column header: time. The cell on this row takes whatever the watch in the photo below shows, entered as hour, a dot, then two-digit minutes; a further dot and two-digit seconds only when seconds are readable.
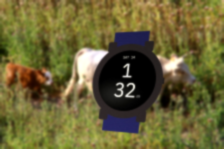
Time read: 1.32
